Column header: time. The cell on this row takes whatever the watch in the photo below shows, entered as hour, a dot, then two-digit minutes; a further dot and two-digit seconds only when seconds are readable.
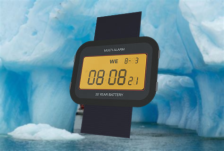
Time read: 8.08.21
